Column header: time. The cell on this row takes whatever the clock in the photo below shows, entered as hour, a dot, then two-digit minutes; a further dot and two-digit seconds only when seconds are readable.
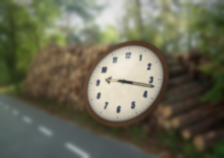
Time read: 9.17
